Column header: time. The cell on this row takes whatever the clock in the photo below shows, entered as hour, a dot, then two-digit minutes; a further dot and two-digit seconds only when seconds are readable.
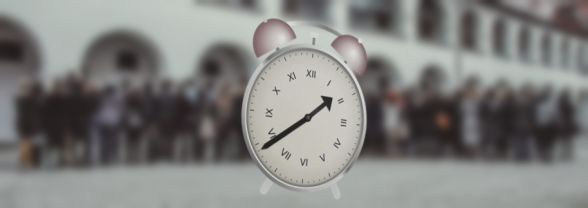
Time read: 1.39
